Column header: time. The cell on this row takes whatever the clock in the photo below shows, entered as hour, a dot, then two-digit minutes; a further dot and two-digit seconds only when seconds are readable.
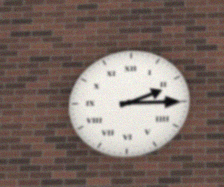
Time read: 2.15
